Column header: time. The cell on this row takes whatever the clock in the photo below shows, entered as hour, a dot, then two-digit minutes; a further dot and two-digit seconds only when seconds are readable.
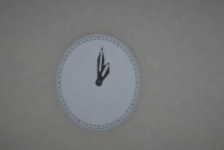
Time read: 1.01
